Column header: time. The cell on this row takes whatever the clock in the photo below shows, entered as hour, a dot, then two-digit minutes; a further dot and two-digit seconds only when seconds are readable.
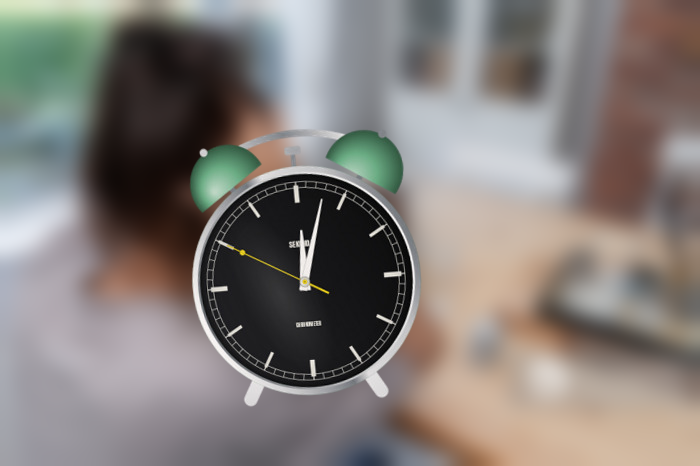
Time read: 12.02.50
